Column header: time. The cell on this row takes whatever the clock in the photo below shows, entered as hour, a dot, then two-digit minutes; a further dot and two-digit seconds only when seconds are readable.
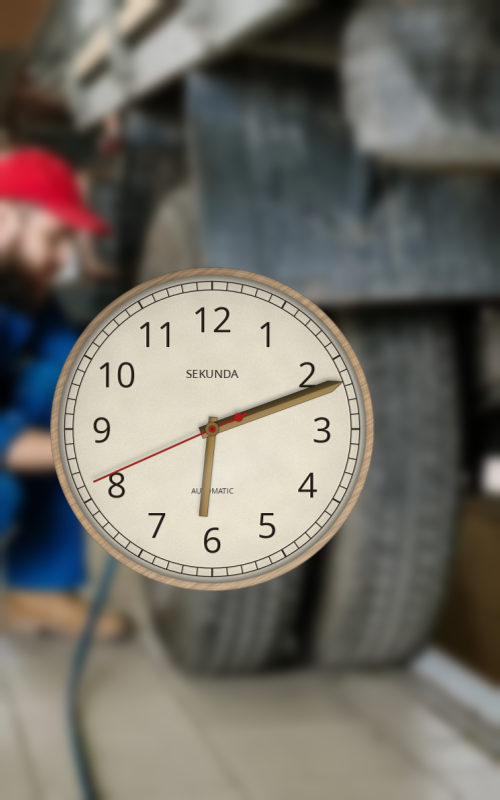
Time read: 6.11.41
